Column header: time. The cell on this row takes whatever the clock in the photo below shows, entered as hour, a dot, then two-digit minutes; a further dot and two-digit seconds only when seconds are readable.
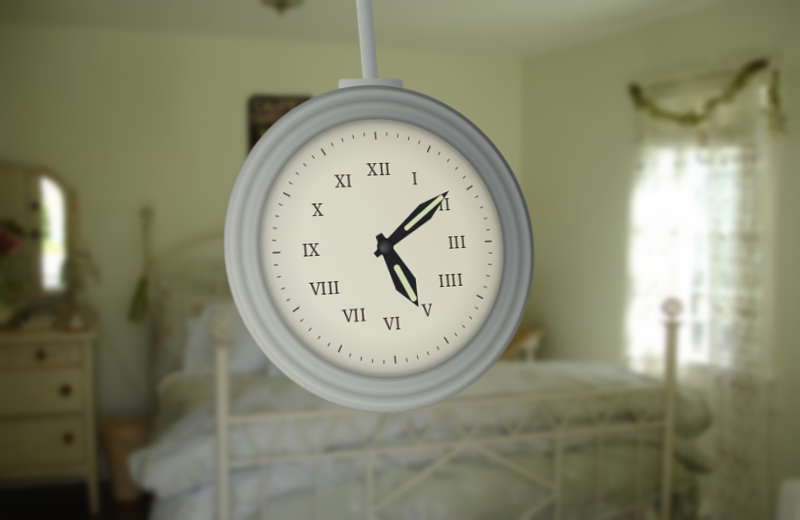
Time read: 5.09
